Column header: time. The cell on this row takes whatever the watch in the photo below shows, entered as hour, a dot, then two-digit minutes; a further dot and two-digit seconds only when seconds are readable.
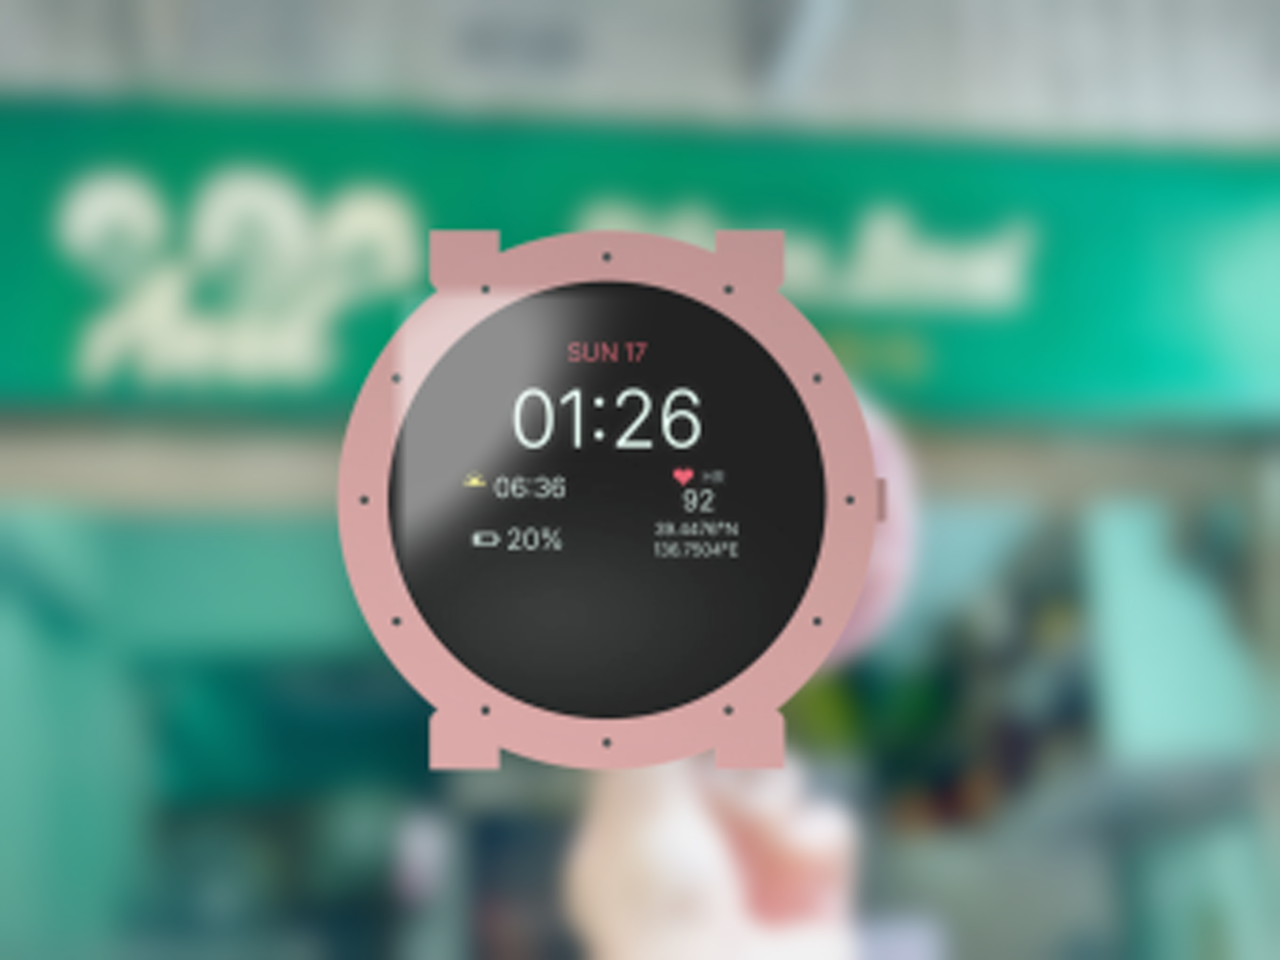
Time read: 1.26
